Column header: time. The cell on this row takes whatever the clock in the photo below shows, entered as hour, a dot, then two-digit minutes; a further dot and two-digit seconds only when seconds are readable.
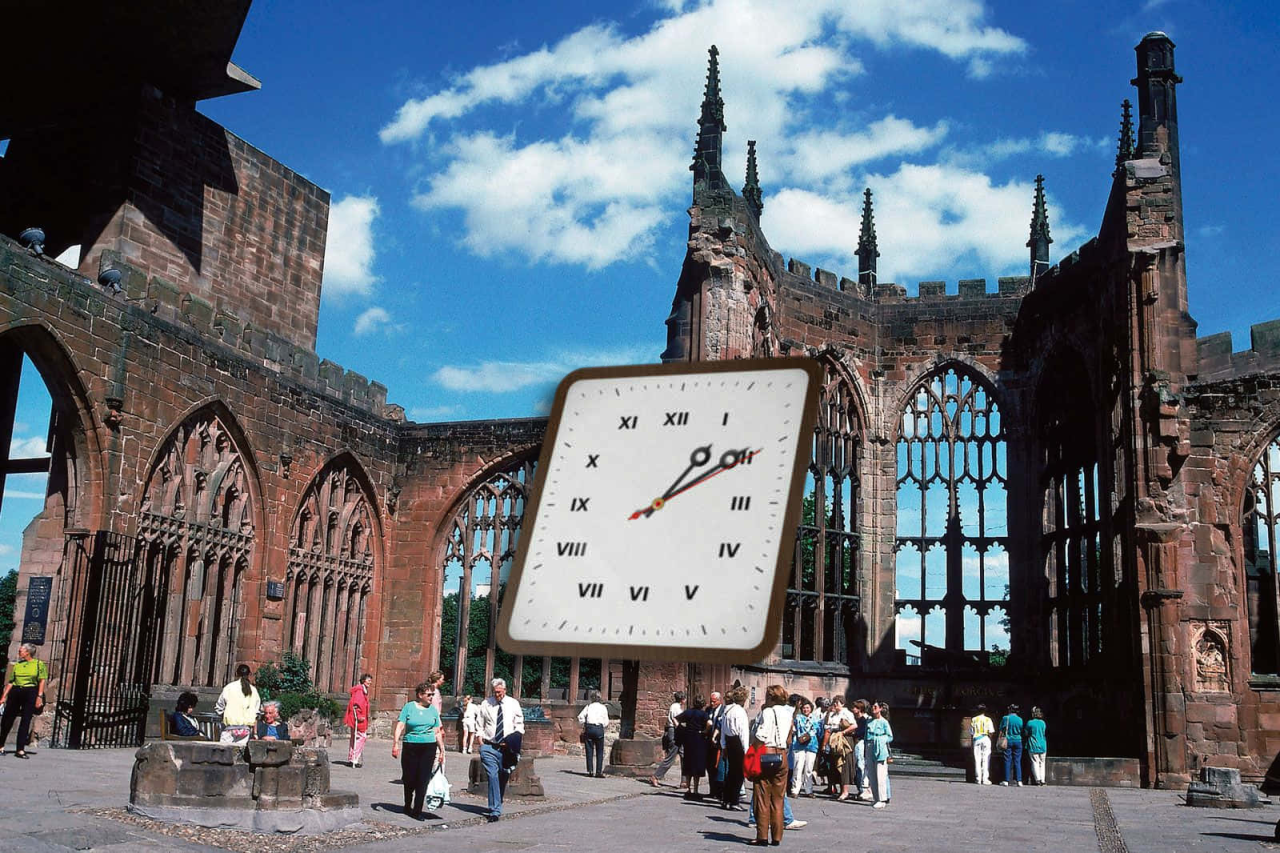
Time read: 1.09.10
